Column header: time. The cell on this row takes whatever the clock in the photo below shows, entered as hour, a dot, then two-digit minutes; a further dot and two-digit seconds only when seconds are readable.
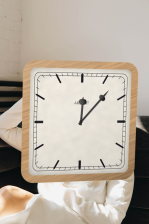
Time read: 12.07
